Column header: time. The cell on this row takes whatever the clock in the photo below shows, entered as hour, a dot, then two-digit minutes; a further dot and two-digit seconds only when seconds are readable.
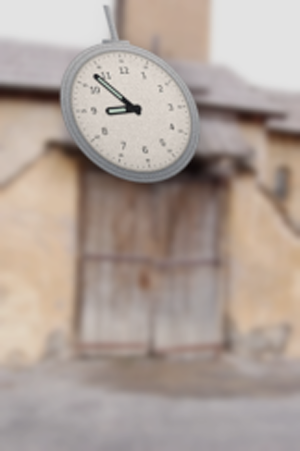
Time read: 8.53
